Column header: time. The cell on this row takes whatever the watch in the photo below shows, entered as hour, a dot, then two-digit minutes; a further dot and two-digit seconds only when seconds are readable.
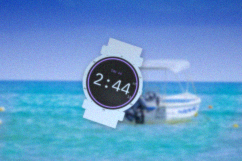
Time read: 2.44
